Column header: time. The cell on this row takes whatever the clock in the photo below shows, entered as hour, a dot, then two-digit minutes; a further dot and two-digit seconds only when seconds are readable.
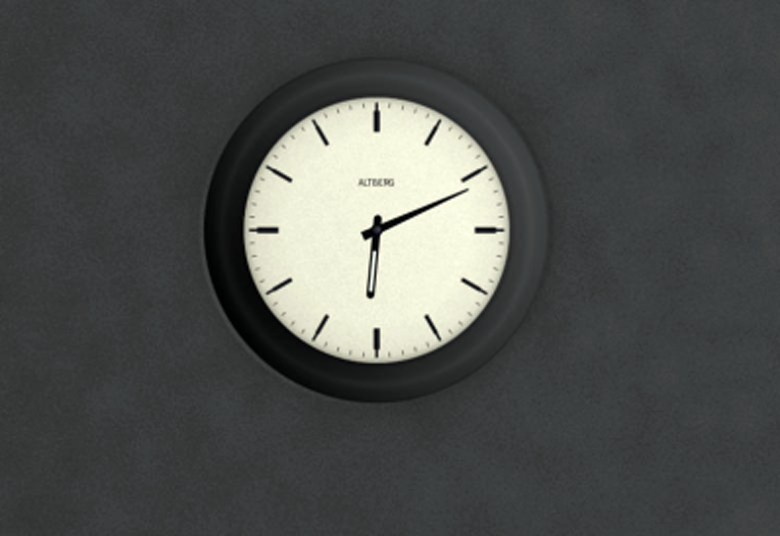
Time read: 6.11
